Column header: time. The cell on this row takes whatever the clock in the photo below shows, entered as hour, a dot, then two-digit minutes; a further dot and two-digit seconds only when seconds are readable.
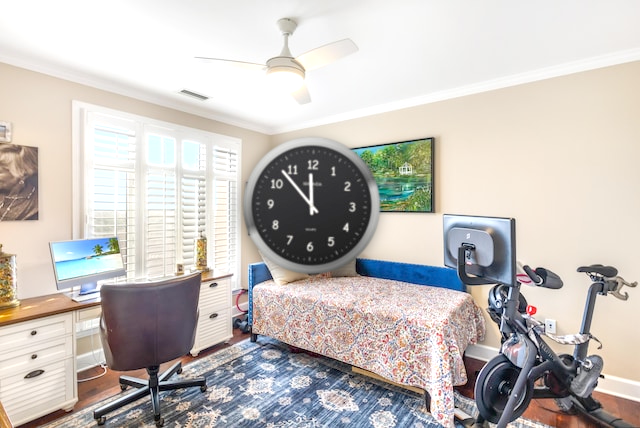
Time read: 11.53
